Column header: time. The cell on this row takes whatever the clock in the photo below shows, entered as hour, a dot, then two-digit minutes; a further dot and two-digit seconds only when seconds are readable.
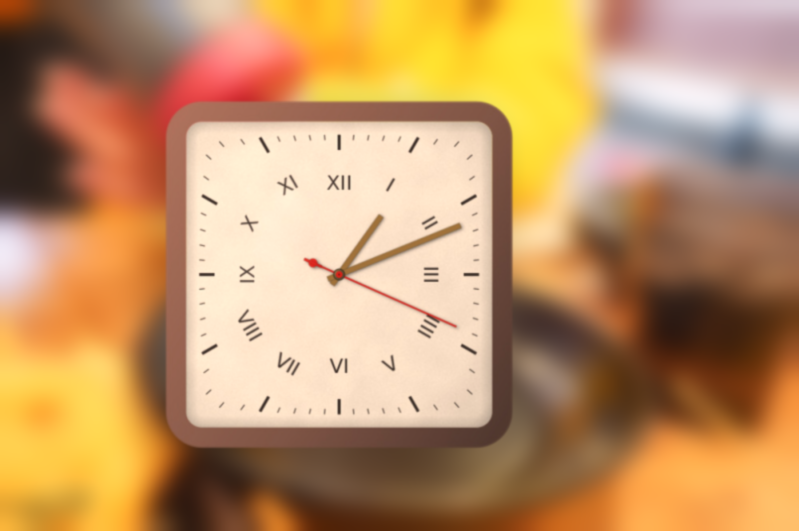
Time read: 1.11.19
